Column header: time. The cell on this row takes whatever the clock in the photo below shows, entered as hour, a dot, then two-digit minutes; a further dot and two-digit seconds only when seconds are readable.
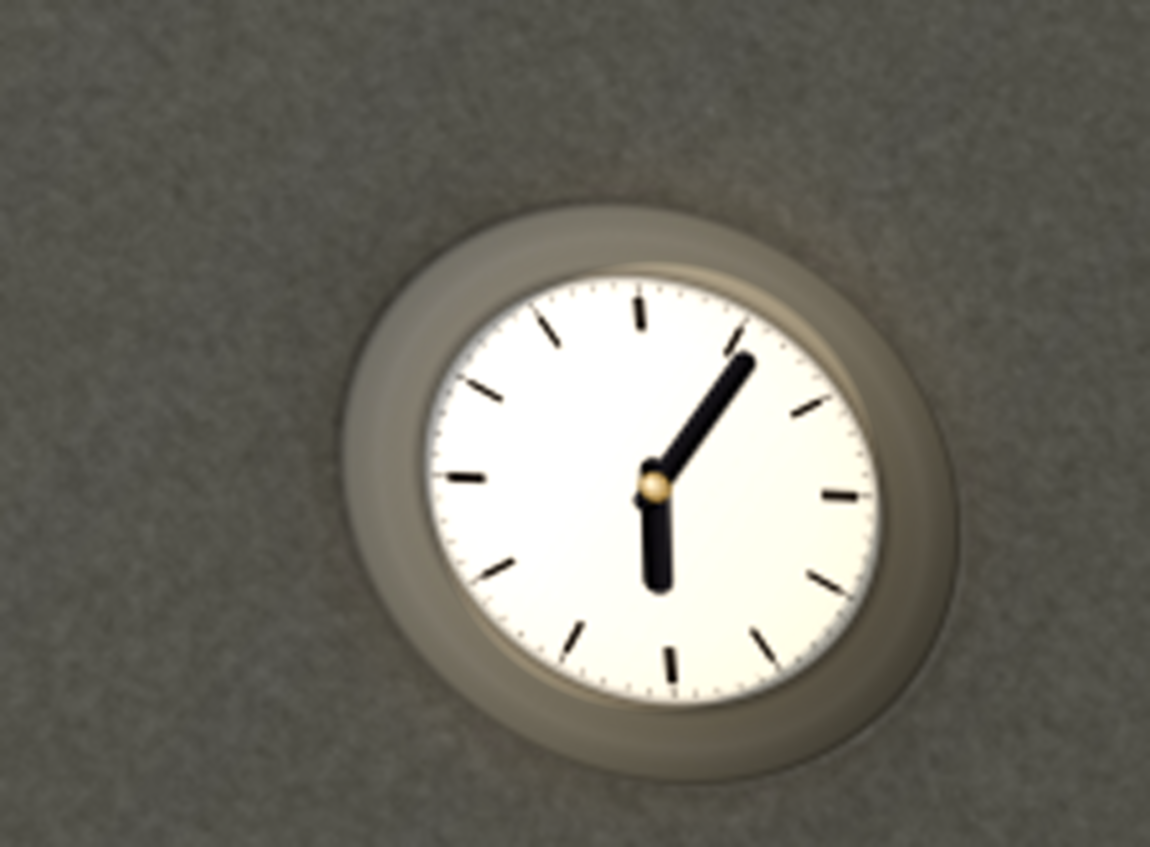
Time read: 6.06
